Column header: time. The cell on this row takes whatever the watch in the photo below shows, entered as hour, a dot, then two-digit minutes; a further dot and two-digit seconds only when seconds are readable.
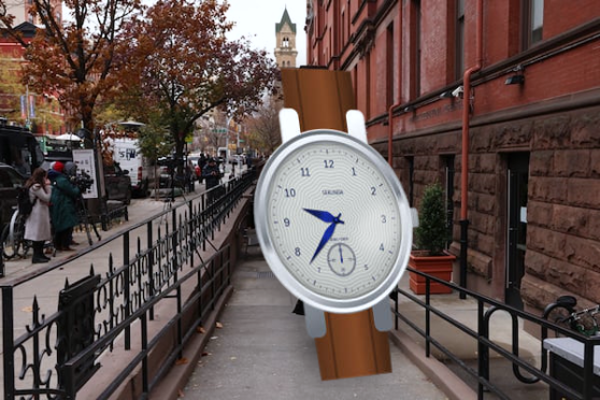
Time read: 9.37
